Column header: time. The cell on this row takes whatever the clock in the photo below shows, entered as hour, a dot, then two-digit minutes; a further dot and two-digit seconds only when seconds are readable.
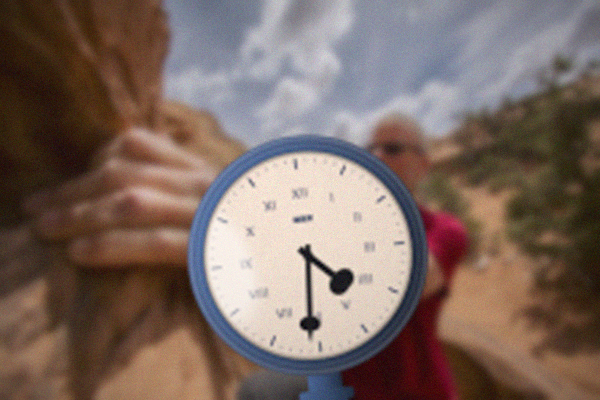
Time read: 4.31
